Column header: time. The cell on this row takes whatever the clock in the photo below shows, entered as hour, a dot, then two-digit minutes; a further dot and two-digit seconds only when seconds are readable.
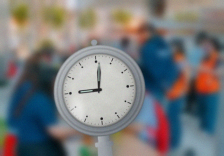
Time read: 9.01
